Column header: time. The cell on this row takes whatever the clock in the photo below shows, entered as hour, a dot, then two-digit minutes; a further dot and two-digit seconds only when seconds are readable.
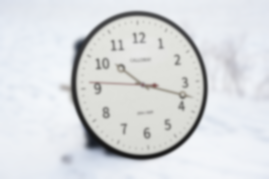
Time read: 10.17.46
